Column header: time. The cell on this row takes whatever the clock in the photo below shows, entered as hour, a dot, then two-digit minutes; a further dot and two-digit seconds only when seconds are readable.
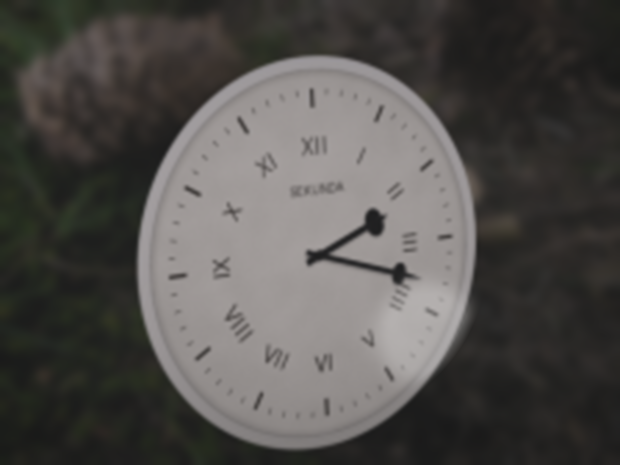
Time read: 2.18
